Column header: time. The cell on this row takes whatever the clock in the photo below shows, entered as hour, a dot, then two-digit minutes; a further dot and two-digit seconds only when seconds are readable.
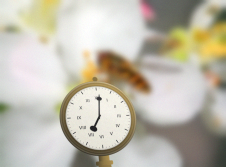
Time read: 7.01
